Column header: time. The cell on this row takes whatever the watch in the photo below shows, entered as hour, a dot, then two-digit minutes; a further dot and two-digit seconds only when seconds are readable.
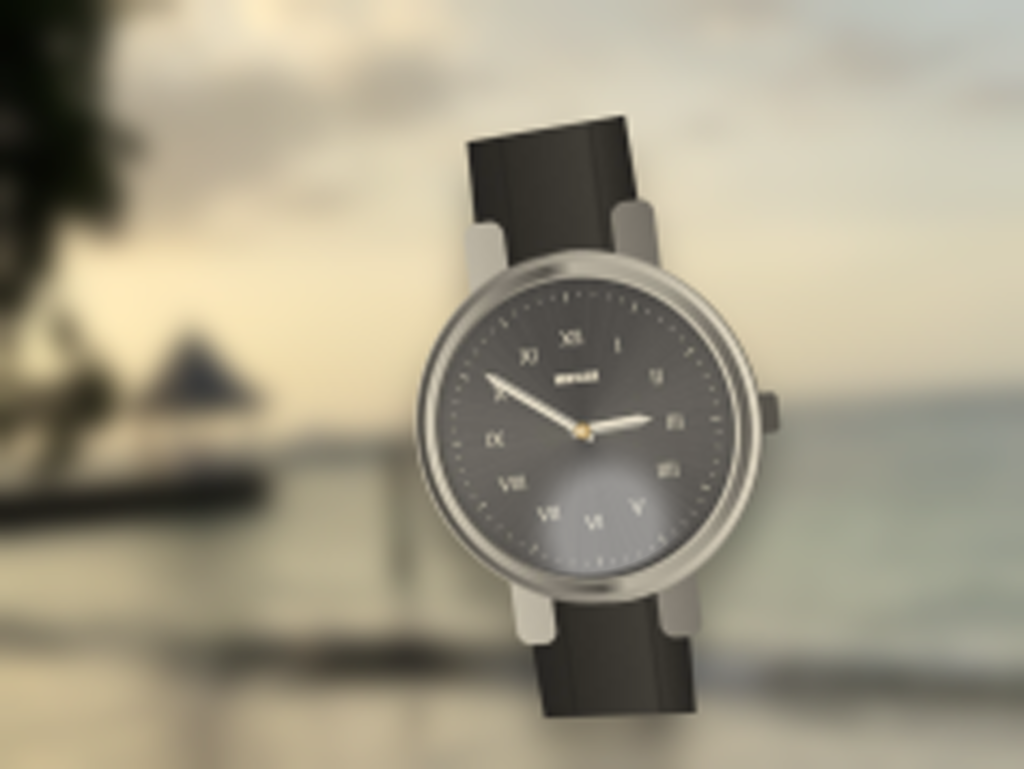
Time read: 2.51
